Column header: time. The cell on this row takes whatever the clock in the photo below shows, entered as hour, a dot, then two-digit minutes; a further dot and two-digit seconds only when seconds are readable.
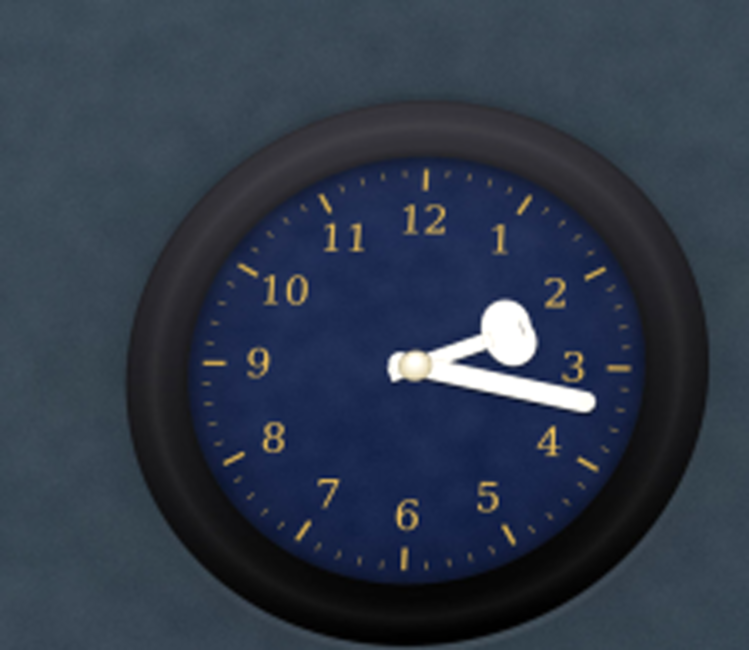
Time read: 2.17
